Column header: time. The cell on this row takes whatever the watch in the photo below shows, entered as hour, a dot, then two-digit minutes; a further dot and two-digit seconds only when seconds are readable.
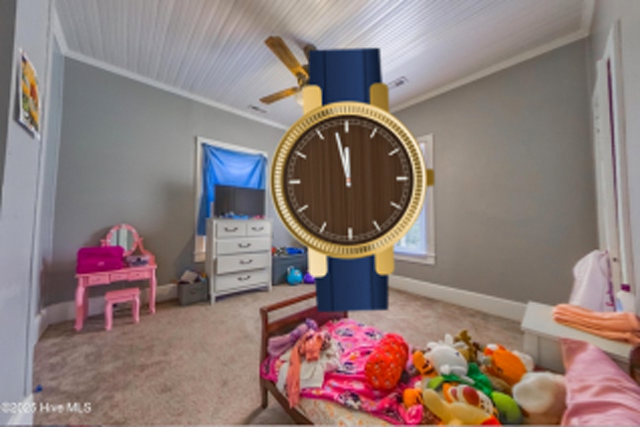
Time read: 11.58
